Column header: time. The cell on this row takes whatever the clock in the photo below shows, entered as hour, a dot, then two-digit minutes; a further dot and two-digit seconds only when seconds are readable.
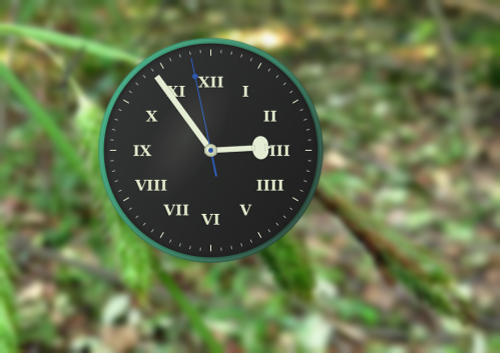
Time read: 2.53.58
